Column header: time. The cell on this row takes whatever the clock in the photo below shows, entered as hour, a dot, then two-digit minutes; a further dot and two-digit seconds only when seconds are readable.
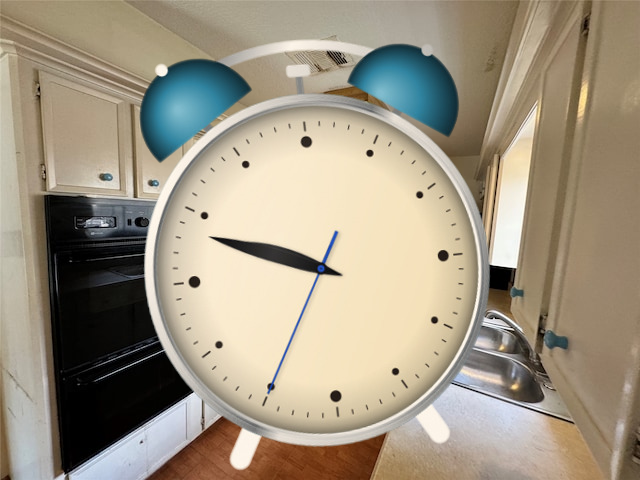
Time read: 9.48.35
